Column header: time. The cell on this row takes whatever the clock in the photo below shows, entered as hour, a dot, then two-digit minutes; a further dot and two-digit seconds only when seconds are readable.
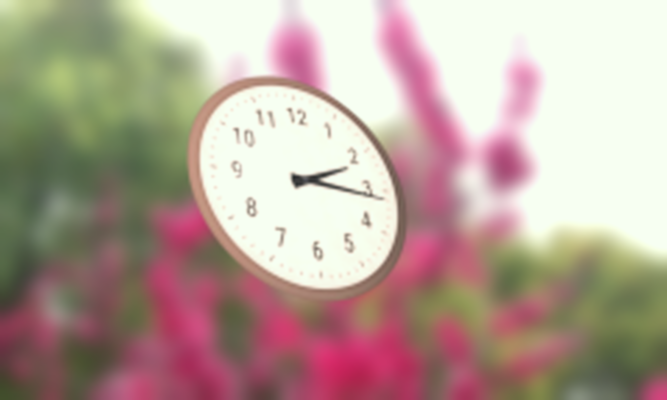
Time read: 2.16
